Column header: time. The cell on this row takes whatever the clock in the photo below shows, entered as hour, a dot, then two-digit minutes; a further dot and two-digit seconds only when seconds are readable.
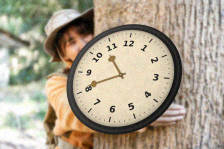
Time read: 10.41
